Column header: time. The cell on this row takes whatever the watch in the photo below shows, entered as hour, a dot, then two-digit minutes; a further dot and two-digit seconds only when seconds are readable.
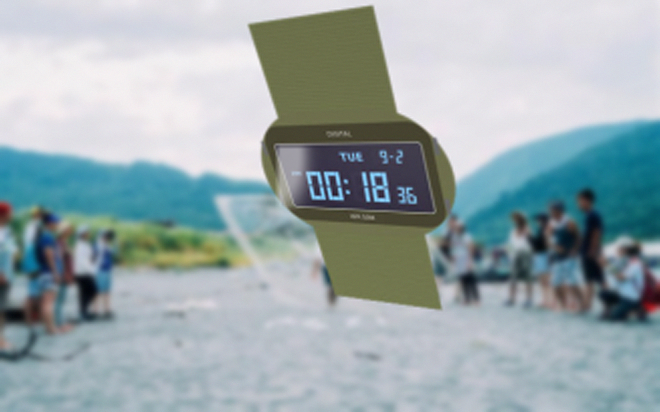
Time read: 0.18.36
